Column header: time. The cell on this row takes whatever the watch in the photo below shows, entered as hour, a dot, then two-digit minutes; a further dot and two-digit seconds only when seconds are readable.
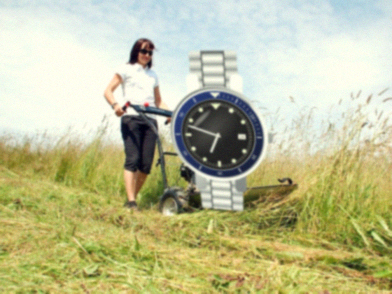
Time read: 6.48
